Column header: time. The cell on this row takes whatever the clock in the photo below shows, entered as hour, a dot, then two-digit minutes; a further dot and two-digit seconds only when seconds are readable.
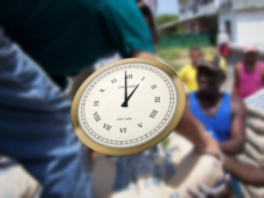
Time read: 12.59
